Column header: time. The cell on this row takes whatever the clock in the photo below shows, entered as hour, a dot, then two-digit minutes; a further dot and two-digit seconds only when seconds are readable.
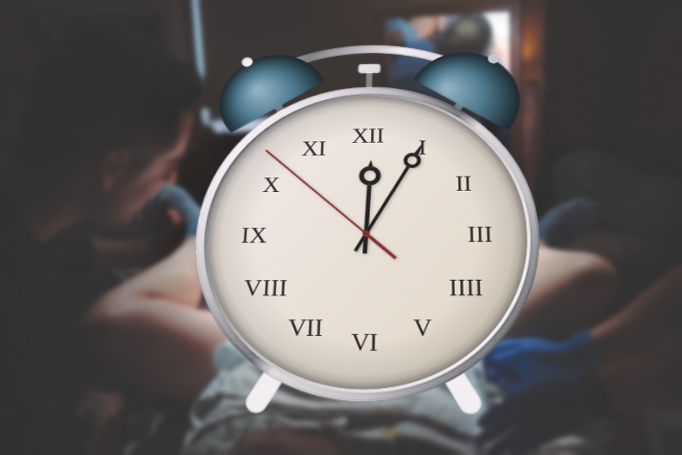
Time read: 12.04.52
